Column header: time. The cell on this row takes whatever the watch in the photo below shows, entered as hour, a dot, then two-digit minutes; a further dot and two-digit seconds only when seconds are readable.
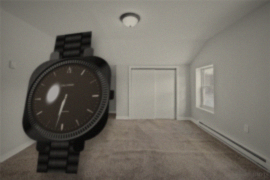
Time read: 6.32
